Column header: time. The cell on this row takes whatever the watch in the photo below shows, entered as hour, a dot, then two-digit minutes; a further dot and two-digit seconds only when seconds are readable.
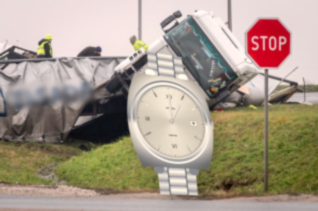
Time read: 1.00
